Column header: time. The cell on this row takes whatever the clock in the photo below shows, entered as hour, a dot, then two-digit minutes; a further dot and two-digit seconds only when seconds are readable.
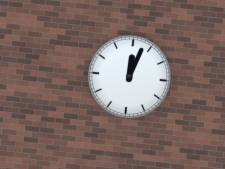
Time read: 12.03
